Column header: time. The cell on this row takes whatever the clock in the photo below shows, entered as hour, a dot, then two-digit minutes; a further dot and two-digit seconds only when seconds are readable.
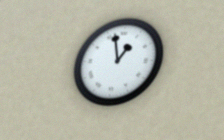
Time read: 12.57
